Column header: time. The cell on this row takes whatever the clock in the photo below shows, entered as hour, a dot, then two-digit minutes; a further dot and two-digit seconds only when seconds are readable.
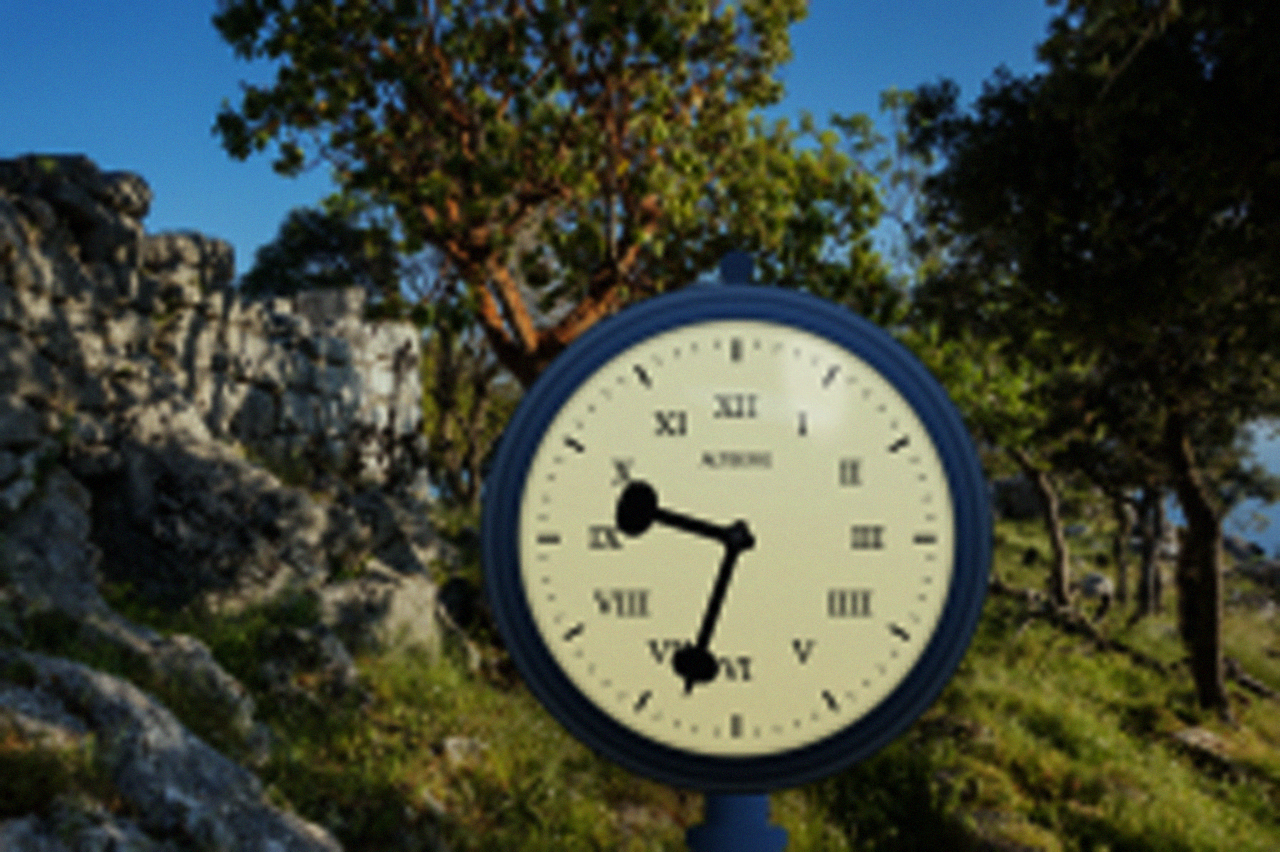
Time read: 9.33
